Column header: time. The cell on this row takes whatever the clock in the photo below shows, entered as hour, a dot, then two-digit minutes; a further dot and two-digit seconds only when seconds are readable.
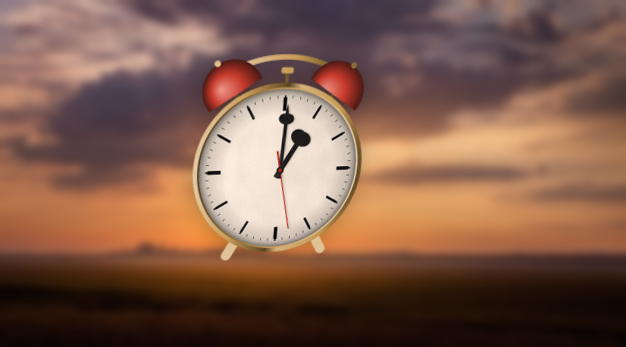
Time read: 1.00.28
